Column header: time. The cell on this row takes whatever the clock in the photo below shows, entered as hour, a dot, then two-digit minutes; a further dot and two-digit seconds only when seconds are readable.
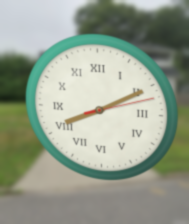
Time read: 8.10.12
